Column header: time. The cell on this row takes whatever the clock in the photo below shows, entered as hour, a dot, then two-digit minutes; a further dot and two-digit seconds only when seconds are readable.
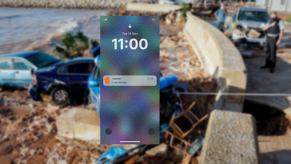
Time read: 11.00
